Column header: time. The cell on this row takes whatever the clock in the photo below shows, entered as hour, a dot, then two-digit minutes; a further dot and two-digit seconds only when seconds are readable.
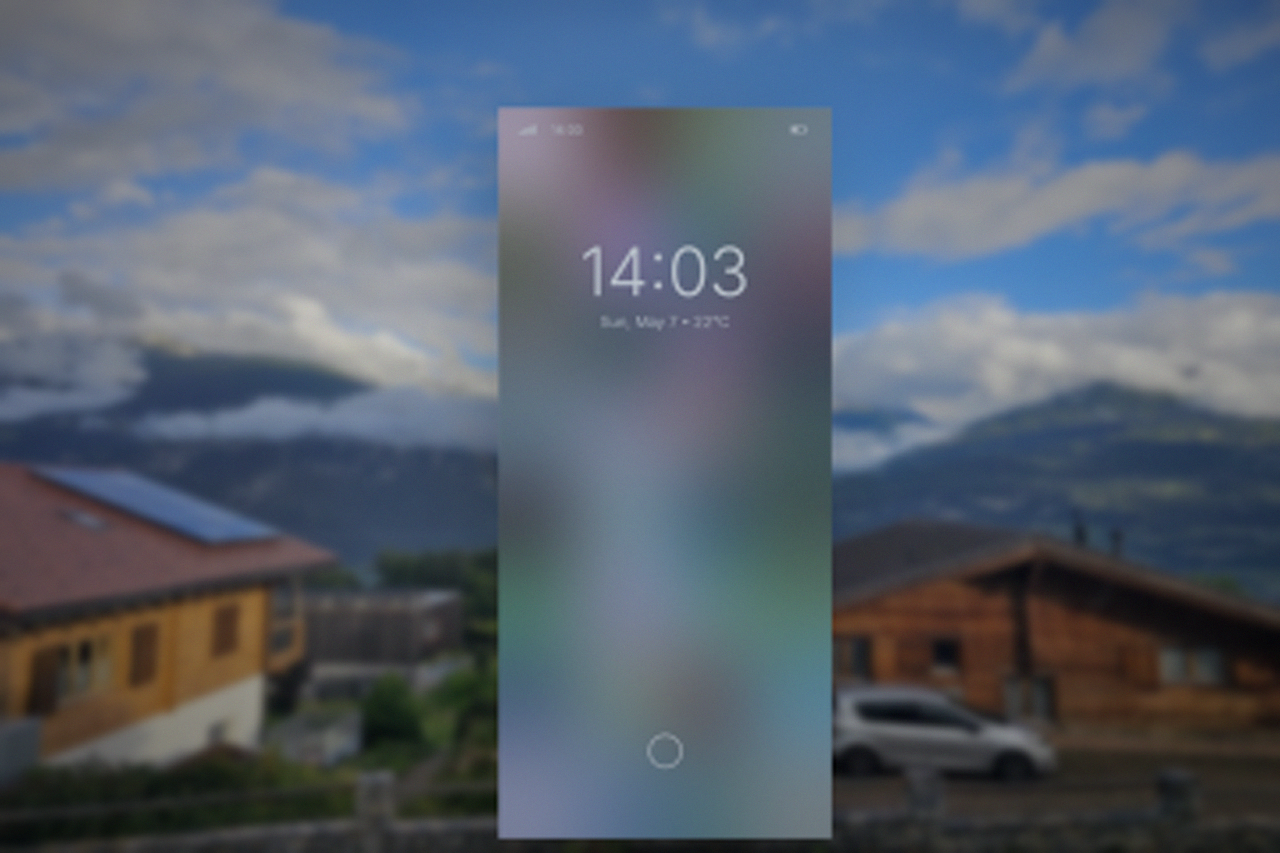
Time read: 14.03
